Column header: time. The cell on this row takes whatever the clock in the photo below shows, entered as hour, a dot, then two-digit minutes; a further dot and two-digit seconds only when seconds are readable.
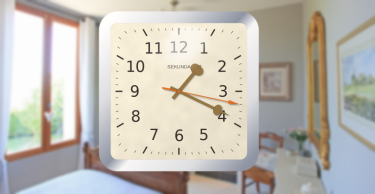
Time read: 1.19.17
